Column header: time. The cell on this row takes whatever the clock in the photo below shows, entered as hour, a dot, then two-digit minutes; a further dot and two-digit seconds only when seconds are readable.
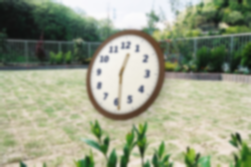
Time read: 12.29
